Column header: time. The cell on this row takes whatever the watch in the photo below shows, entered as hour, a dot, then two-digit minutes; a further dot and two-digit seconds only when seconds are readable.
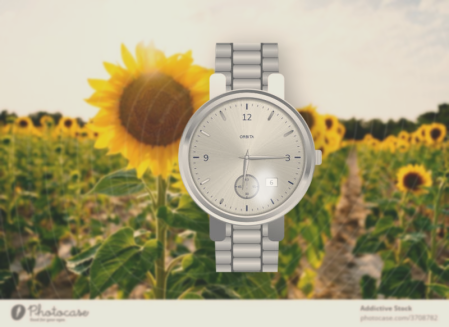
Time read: 6.15
